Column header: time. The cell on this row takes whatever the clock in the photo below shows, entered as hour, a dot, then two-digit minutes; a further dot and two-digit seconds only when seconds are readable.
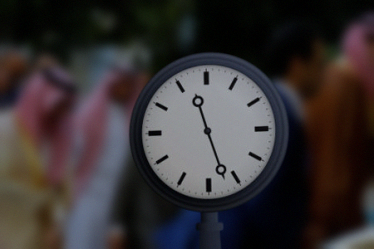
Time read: 11.27
